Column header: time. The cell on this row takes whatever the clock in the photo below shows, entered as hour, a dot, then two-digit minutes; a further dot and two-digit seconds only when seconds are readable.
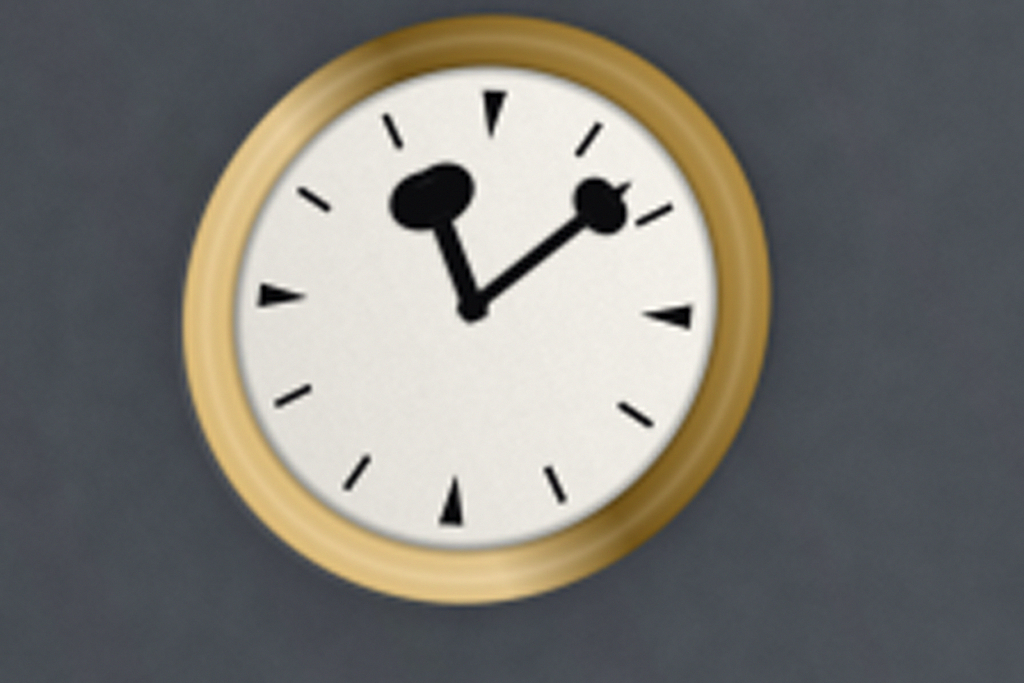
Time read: 11.08
